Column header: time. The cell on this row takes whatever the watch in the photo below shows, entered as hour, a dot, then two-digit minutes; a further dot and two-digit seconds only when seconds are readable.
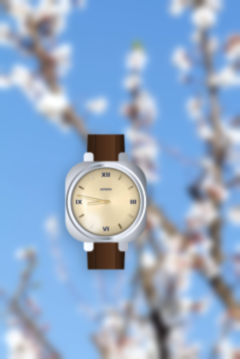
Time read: 8.47
